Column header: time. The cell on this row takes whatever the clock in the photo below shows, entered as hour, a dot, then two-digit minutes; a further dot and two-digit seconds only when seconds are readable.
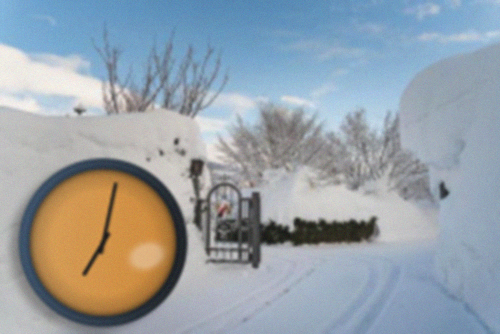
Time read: 7.02
